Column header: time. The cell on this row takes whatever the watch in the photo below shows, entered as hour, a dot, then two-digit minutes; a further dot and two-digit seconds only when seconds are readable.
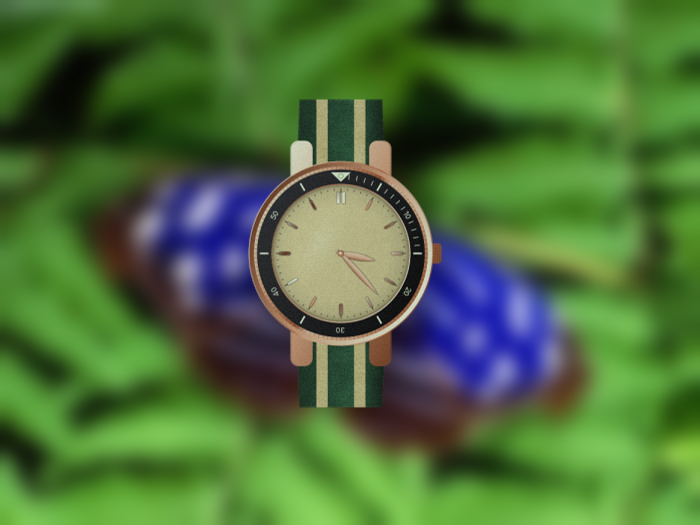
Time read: 3.23
